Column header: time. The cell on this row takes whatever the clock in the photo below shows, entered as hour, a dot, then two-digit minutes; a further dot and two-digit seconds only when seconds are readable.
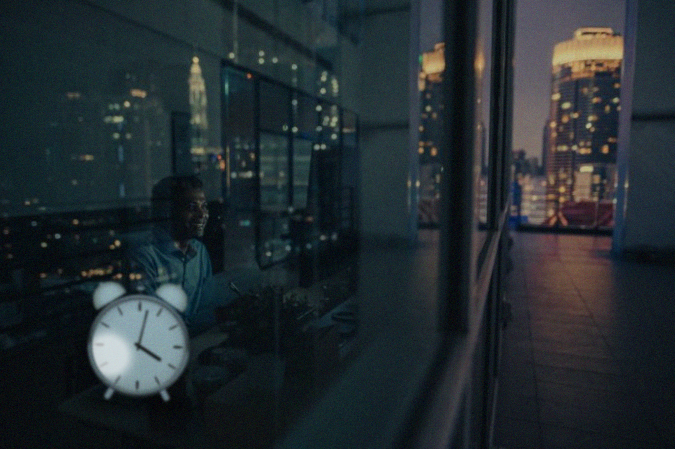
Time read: 4.02
